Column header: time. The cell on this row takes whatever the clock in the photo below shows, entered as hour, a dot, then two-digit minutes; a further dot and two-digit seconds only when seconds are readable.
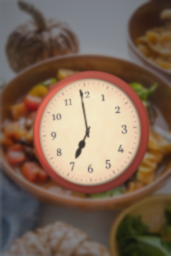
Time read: 6.59
